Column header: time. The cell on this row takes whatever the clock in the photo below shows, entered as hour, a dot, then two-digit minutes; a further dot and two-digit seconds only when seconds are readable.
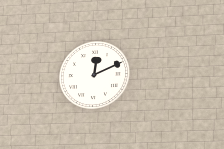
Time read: 12.11
